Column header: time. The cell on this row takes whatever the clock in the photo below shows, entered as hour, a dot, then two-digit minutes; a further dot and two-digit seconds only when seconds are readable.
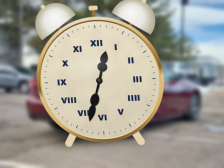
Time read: 12.33
